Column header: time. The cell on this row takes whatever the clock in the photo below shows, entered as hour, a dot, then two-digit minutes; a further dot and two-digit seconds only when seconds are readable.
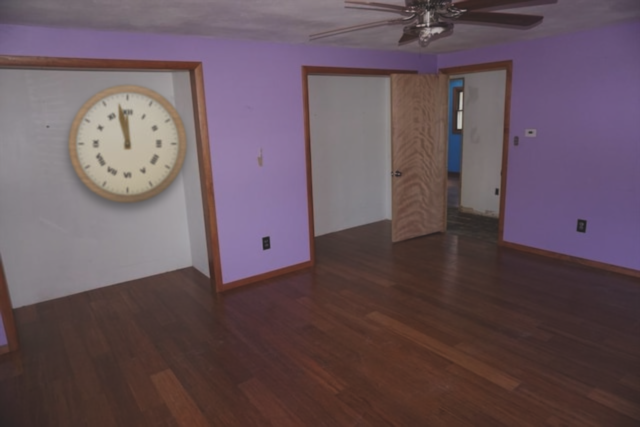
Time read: 11.58
